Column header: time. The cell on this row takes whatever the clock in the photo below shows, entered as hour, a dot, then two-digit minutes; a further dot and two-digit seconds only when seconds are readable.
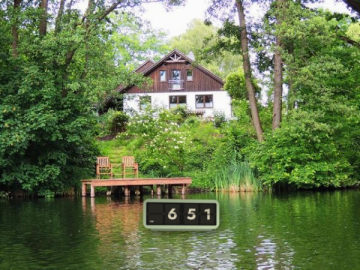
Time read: 6.51
